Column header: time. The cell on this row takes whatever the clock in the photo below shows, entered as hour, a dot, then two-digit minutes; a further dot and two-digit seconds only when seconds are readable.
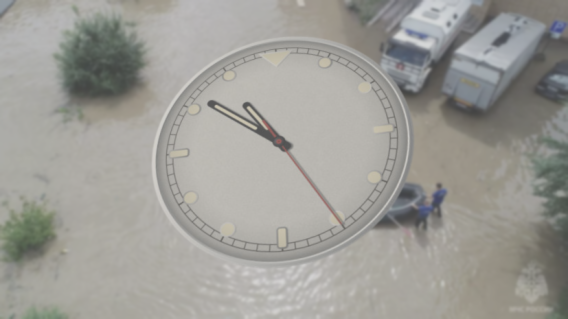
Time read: 10.51.25
